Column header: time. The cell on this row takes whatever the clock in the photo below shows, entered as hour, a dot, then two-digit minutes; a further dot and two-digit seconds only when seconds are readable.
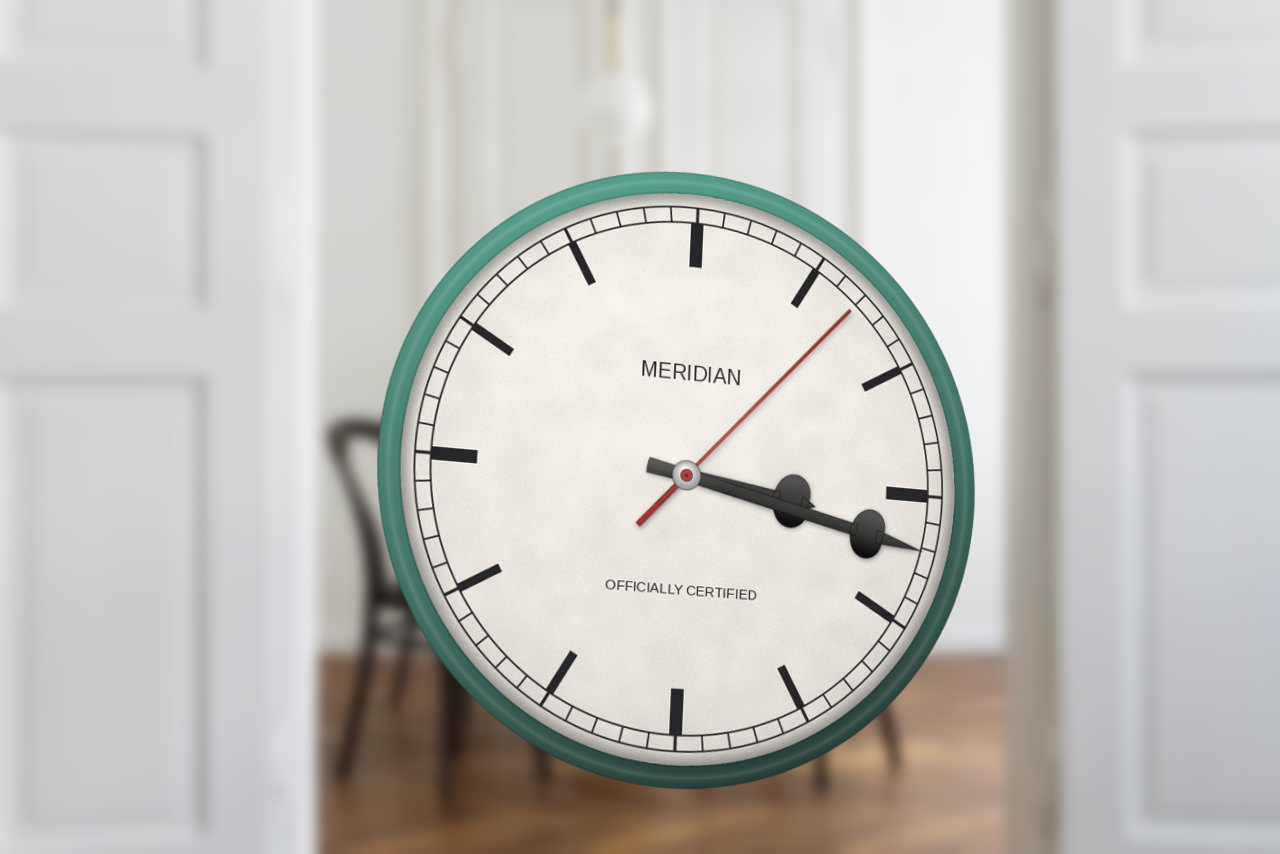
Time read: 3.17.07
